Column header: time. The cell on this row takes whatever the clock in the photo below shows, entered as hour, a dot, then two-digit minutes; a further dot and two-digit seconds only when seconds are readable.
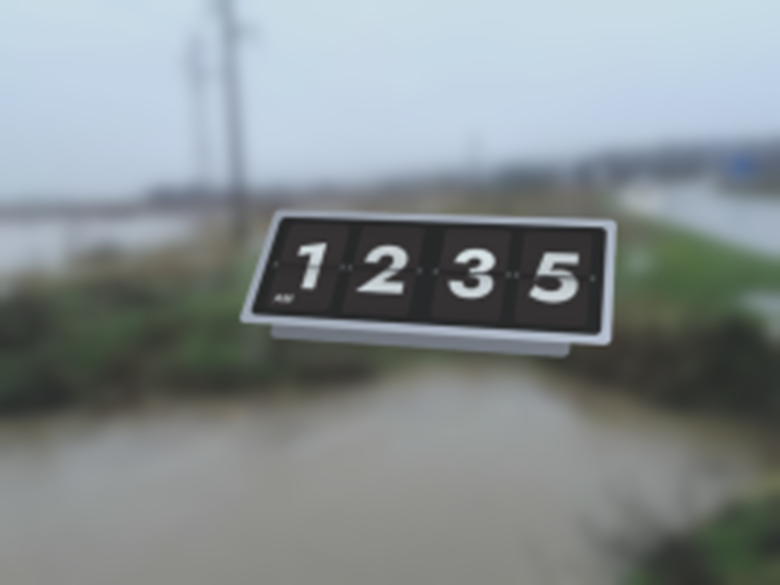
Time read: 12.35
